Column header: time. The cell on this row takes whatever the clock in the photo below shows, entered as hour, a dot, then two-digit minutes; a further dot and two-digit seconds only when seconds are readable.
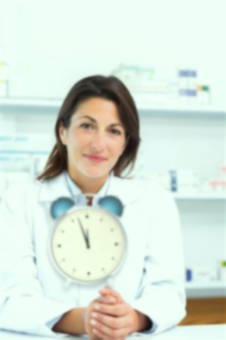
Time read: 11.57
